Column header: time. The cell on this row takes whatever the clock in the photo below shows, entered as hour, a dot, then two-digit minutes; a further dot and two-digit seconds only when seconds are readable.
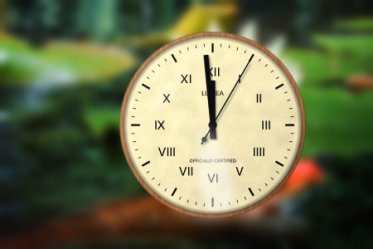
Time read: 11.59.05
